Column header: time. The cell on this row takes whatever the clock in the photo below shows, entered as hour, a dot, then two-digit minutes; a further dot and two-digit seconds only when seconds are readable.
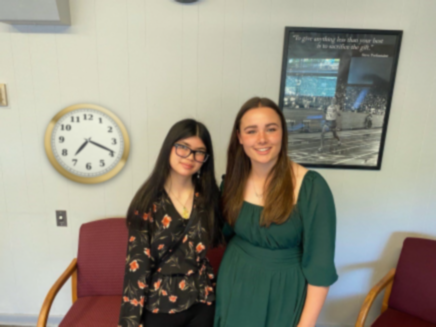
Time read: 7.19
